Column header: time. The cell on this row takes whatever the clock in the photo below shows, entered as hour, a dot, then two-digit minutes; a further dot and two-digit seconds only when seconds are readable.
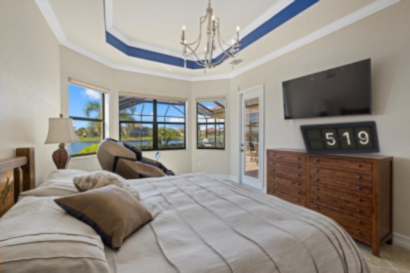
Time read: 5.19
